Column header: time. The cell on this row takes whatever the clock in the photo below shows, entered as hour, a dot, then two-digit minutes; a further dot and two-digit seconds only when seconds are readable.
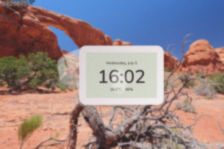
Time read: 16.02
